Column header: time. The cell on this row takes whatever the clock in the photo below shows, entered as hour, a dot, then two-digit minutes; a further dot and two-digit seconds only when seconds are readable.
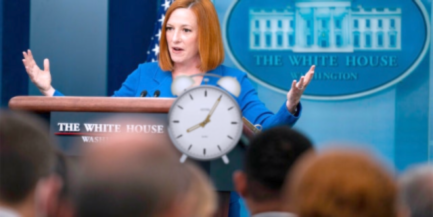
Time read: 8.05
